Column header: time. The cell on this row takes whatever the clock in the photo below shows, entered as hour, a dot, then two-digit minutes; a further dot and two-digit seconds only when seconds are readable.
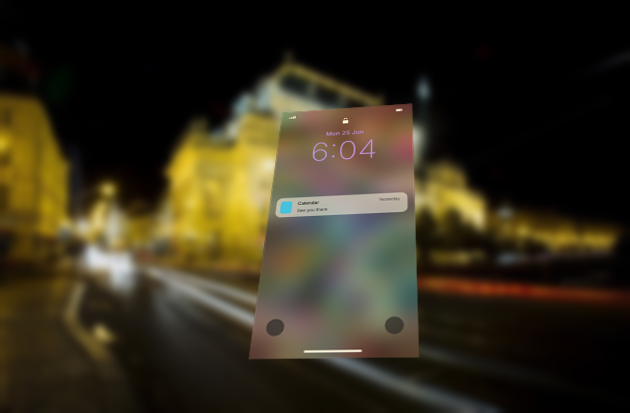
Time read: 6.04
